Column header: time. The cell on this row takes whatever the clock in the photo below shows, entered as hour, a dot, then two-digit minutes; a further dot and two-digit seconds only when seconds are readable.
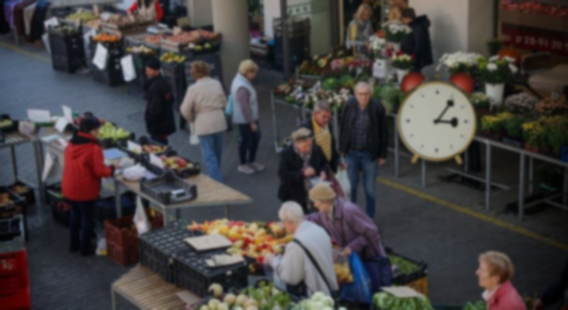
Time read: 3.06
